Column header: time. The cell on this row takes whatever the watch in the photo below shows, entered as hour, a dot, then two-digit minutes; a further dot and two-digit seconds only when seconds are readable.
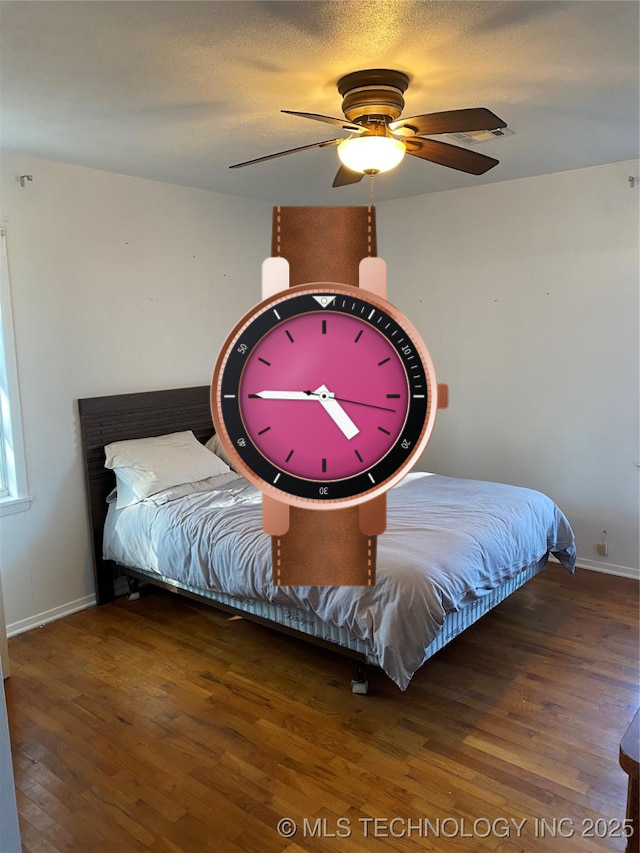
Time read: 4.45.17
